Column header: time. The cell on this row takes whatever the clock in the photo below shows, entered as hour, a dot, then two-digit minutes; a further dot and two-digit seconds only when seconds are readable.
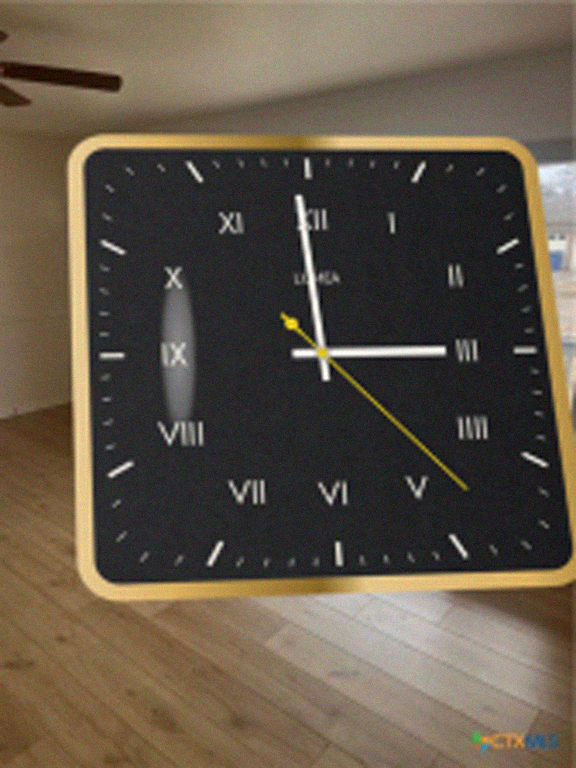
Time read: 2.59.23
